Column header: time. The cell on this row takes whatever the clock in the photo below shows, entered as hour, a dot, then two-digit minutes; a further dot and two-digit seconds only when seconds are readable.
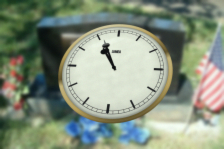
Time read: 10.56
